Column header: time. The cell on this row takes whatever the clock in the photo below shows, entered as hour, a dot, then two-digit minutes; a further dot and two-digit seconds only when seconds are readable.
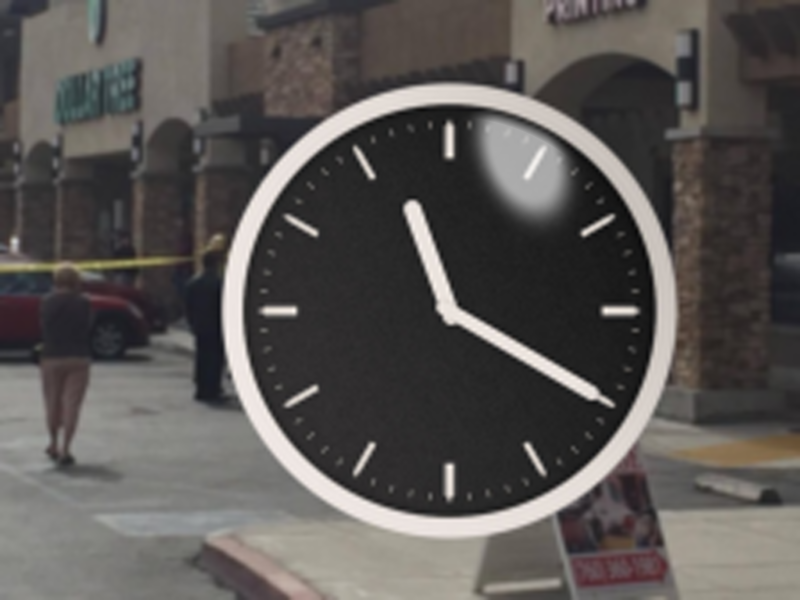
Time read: 11.20
